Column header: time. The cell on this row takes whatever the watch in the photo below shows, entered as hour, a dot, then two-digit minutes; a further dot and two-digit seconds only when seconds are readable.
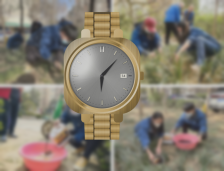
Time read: 6.07
